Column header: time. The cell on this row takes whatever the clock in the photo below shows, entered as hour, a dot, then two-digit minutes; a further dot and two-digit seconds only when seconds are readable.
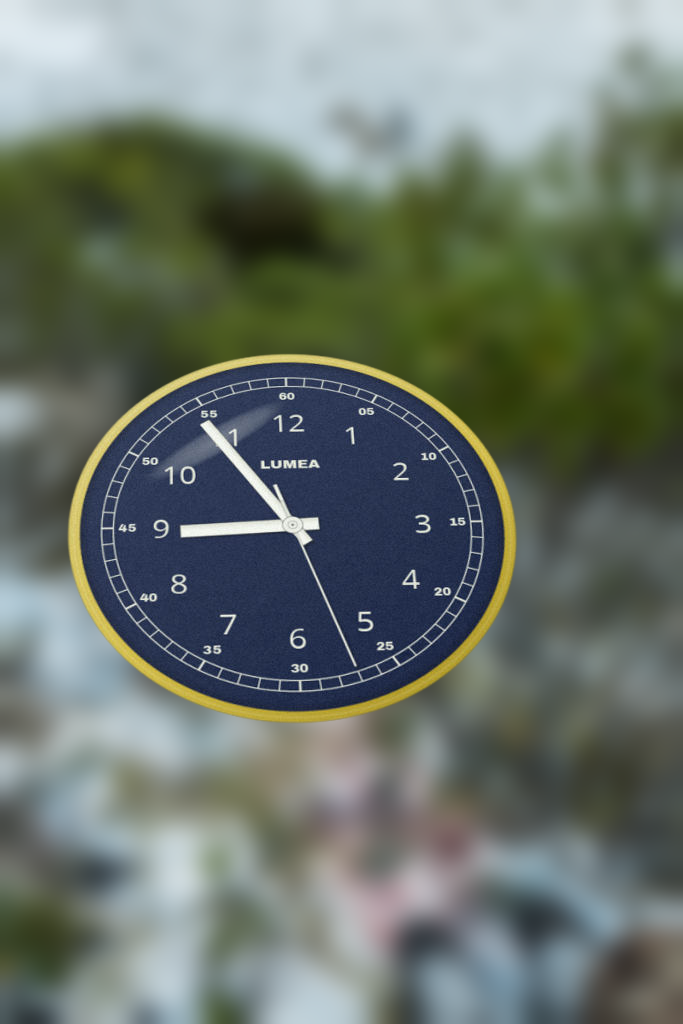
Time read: 8.54.27
